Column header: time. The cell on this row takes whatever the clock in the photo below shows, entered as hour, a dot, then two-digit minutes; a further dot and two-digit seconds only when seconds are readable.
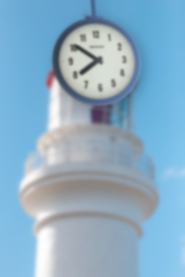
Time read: 7.51
